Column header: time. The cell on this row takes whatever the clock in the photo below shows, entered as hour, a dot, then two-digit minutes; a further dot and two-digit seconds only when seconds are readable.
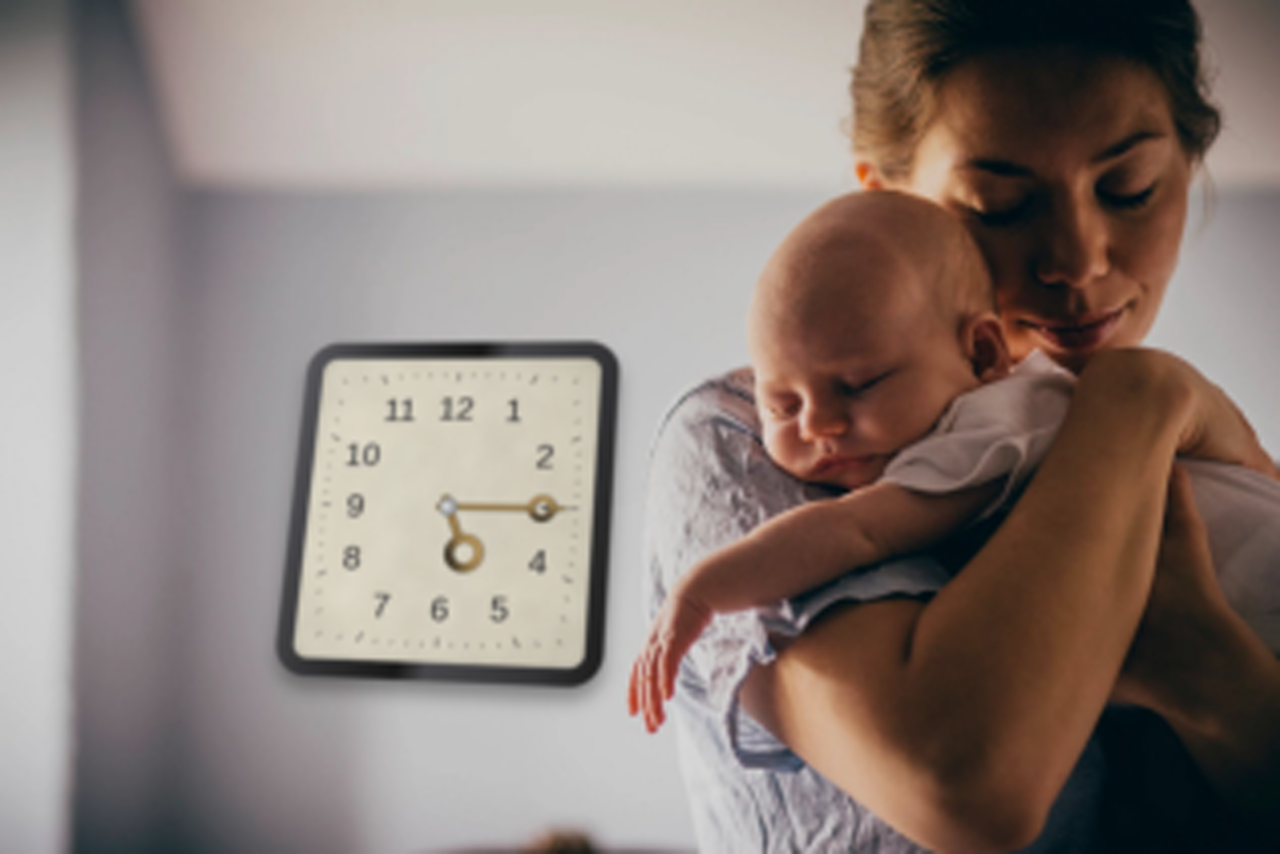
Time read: 5.15
